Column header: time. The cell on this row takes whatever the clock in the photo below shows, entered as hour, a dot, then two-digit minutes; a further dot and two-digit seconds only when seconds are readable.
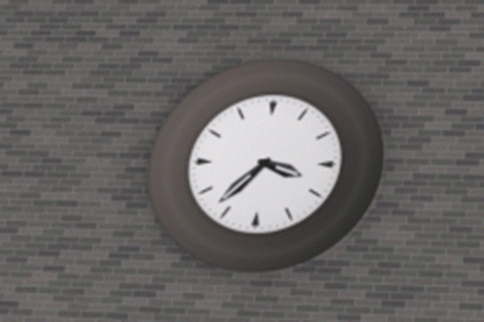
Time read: 3.37
